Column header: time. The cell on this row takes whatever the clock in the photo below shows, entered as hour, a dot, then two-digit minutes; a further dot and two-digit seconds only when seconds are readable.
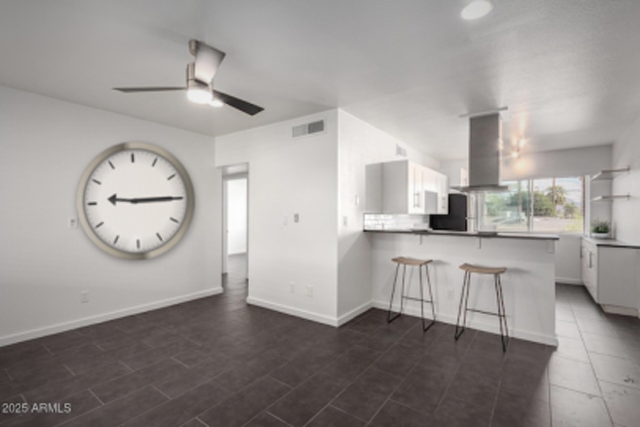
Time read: 9.15
